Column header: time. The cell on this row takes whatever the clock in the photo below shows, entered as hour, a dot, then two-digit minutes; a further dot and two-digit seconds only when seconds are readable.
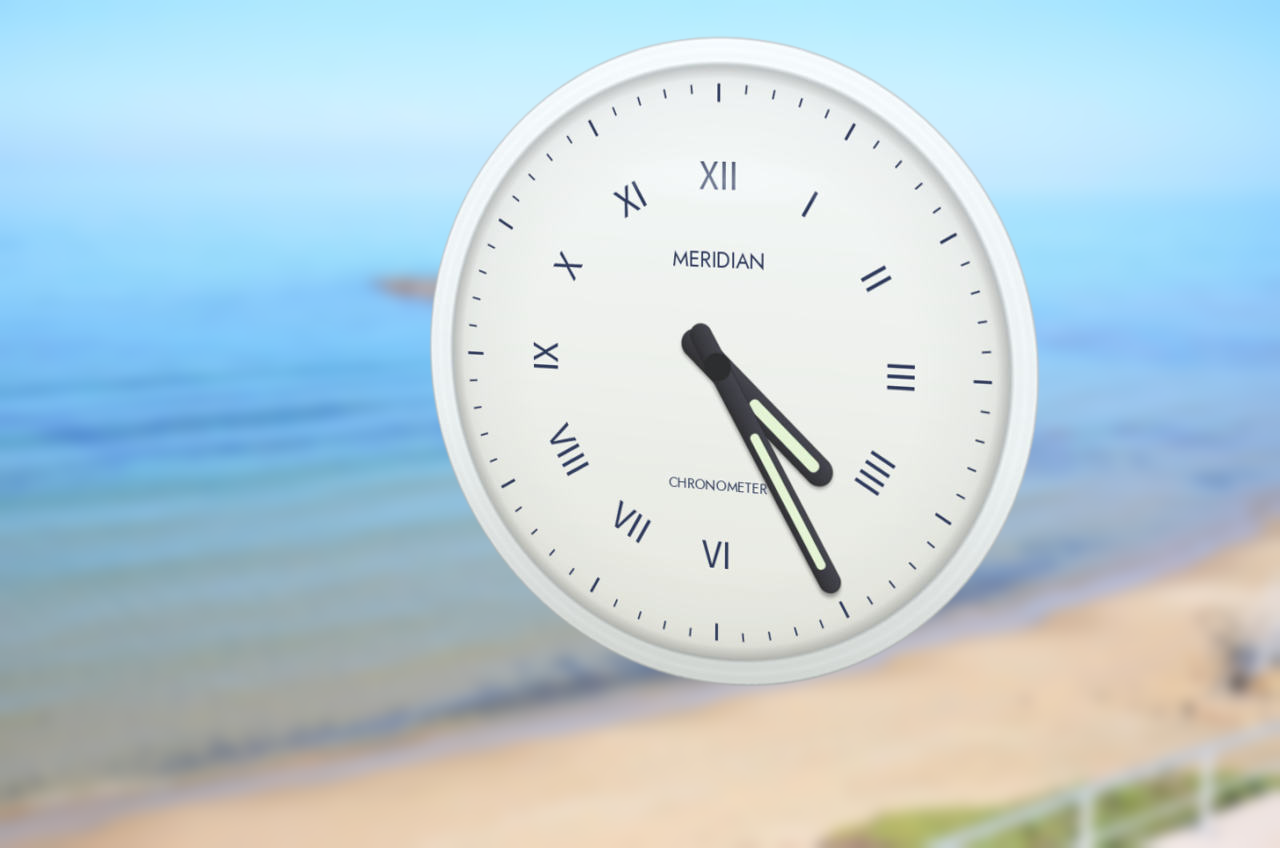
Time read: 4.25
